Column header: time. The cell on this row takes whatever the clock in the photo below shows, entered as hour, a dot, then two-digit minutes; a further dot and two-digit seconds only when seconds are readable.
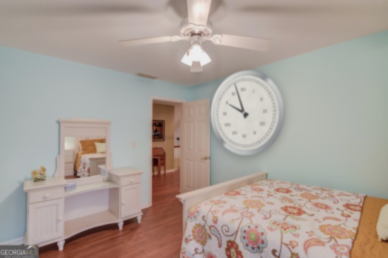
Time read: 9.57
